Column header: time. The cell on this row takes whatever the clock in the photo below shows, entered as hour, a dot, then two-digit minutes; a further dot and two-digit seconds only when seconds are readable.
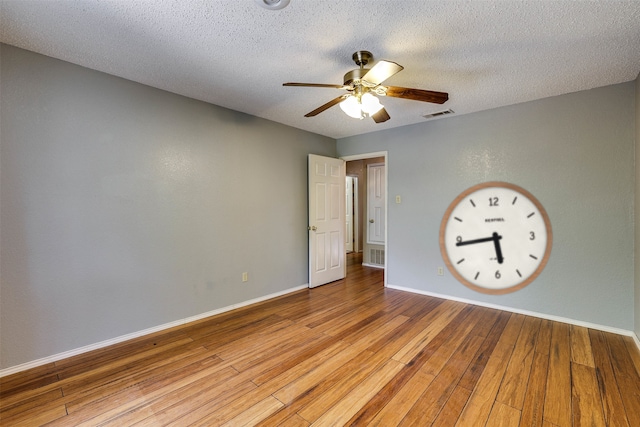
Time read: 5.44
